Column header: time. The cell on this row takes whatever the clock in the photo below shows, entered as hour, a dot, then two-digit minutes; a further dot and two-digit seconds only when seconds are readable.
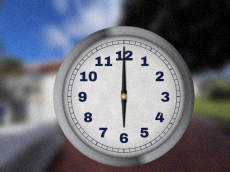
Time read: 6.00
